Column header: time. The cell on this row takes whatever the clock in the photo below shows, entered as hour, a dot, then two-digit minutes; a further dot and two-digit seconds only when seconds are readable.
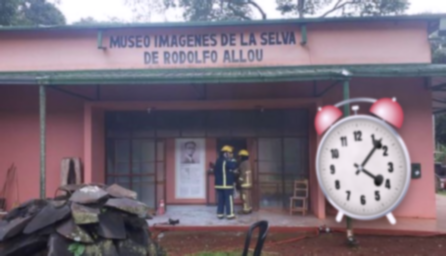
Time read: 4.07
